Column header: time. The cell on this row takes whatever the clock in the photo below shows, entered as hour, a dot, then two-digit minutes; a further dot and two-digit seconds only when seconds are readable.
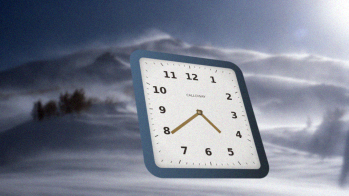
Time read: 4.39
